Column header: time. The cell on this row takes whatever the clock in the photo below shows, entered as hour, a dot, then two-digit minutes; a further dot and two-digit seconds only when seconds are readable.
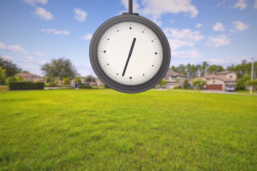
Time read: 12.33
